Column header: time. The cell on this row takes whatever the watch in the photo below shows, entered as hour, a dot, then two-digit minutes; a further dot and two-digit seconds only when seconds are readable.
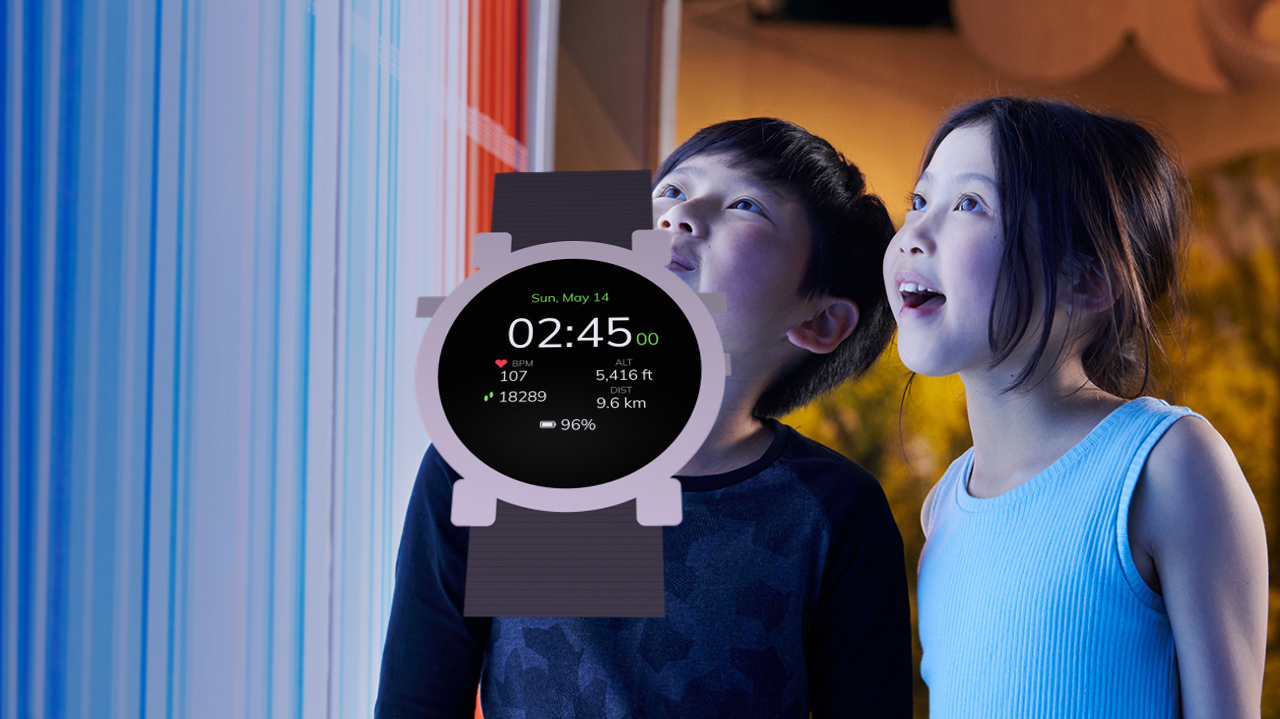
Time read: 2.45.00
